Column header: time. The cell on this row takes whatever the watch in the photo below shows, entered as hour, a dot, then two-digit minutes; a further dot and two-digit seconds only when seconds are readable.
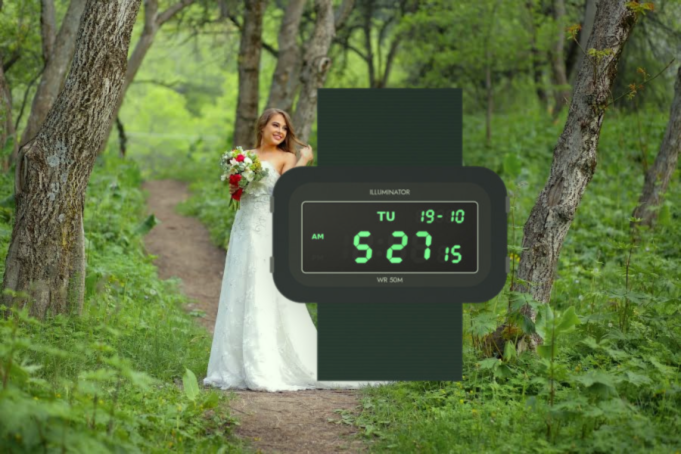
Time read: 5.27.15
